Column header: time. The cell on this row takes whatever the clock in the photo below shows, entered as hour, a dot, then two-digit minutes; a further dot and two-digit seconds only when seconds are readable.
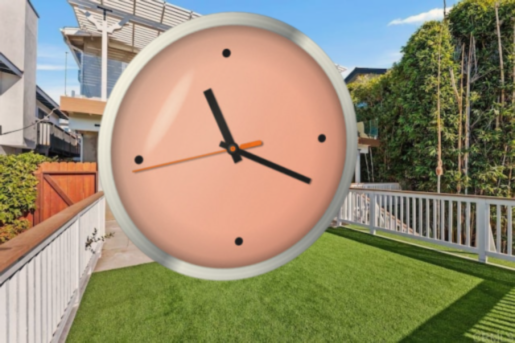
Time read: 11.19.44
